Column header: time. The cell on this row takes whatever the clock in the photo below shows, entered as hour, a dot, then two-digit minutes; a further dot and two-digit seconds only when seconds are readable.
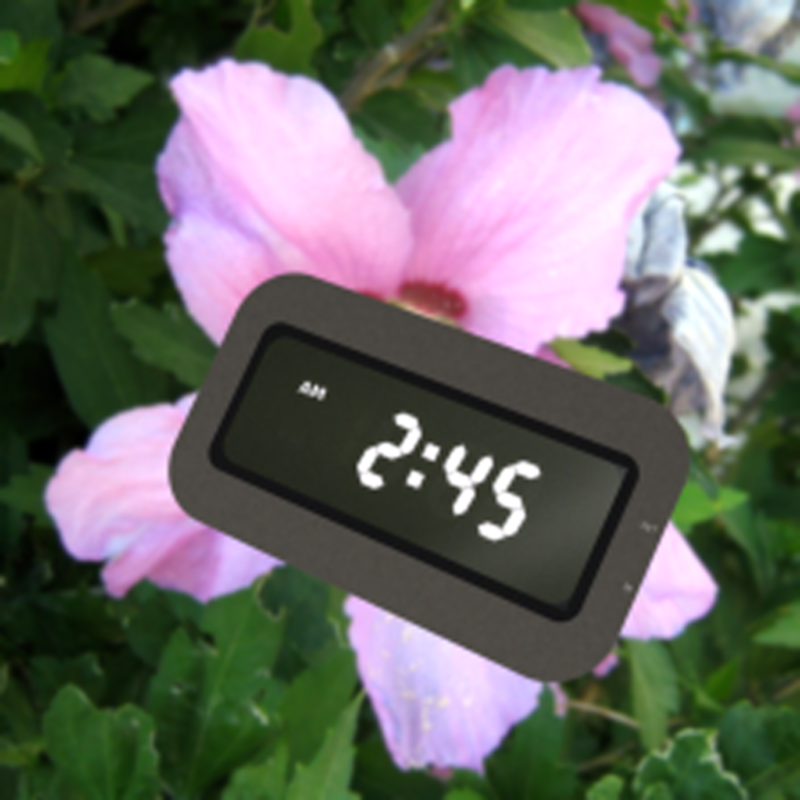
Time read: 2.45
